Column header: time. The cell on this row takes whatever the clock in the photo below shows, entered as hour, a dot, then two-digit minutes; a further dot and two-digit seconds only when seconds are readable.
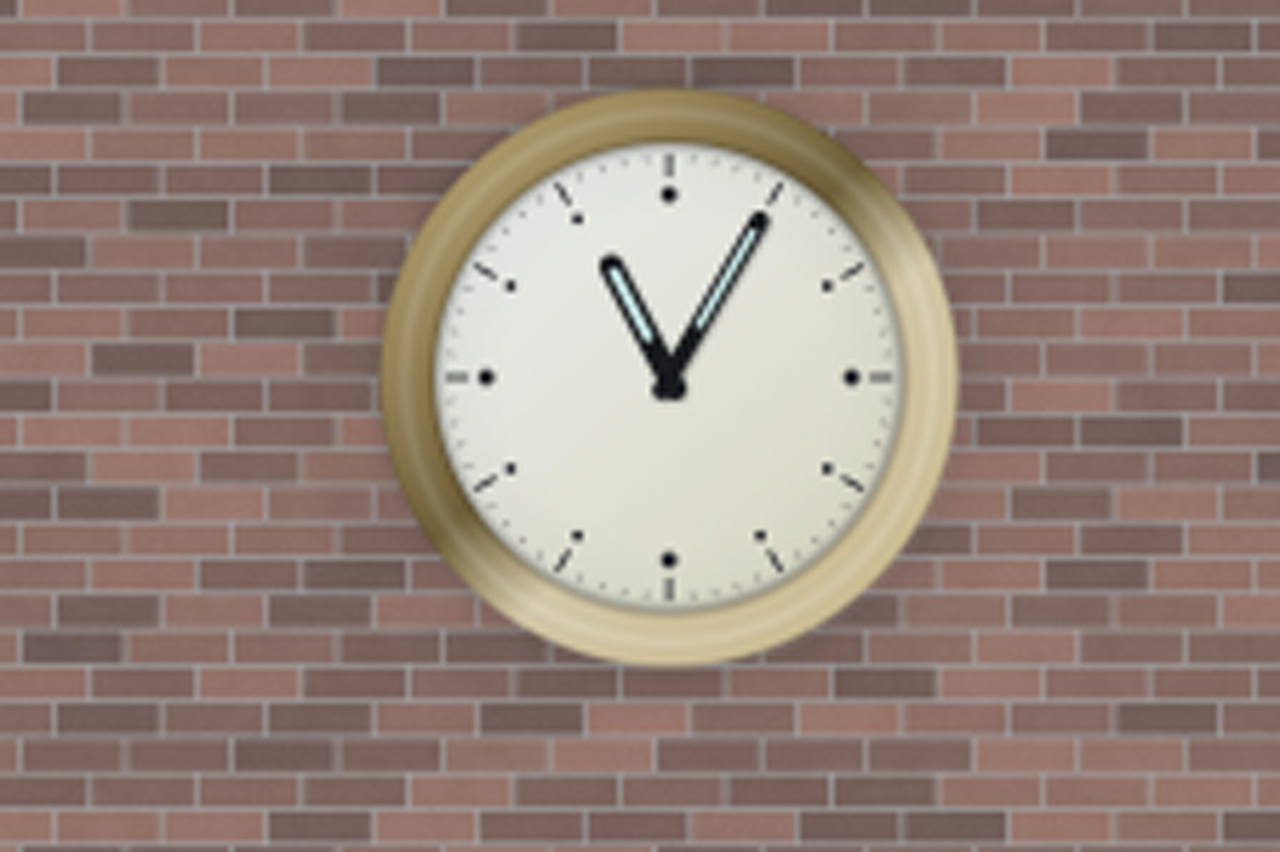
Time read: 11.05
